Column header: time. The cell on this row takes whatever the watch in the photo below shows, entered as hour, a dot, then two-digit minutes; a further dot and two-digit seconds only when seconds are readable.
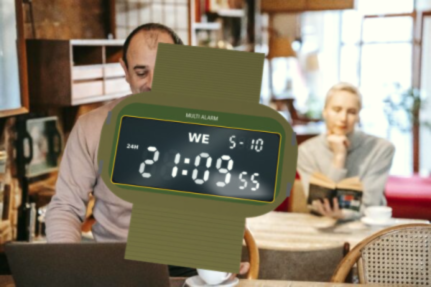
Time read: 21.09.55
